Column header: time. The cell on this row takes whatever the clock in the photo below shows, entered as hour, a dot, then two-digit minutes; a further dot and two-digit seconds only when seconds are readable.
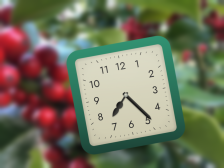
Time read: 7.24
